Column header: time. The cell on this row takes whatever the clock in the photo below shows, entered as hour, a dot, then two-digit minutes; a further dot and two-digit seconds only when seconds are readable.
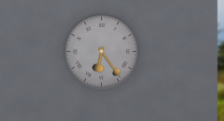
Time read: 6.24
